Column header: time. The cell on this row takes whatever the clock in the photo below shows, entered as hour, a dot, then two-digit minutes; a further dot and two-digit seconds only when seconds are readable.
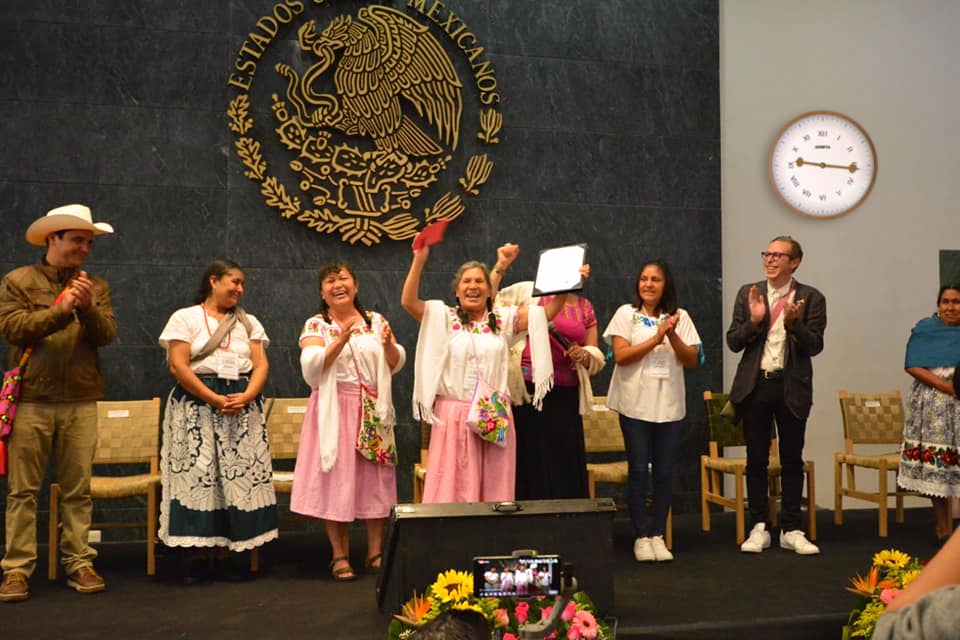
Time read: 9.16
